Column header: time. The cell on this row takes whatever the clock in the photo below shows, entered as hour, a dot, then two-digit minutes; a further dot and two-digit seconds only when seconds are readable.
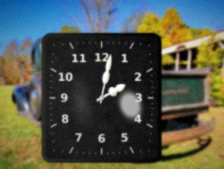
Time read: 2.02
